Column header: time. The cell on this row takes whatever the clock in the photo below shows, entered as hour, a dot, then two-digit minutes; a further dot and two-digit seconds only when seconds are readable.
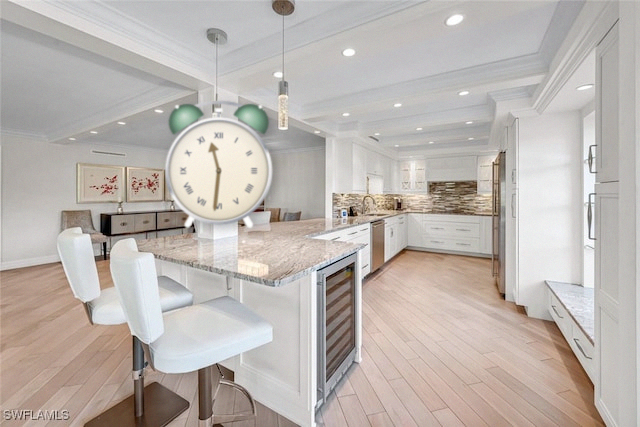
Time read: 11.31
